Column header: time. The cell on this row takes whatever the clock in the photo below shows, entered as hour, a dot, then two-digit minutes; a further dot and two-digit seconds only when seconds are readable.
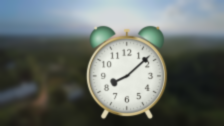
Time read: 8.08
